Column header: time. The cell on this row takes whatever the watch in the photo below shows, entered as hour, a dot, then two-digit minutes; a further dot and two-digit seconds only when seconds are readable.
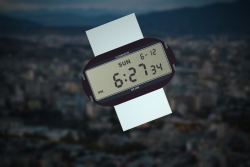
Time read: 6.27.34
